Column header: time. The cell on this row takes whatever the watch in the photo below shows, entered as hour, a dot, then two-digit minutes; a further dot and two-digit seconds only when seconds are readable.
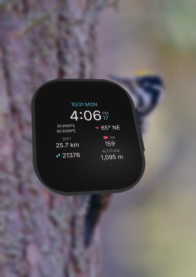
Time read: 4.06
